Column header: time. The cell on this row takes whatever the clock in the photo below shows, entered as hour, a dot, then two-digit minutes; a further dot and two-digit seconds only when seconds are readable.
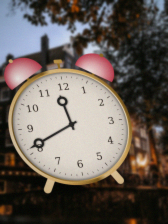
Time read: 11.41
